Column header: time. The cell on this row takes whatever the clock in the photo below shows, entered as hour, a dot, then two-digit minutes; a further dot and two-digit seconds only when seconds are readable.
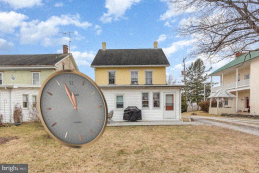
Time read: 11.57
